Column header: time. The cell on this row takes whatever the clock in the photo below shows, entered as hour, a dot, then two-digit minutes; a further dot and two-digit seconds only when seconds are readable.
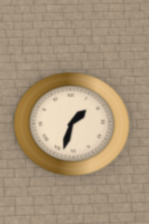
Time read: 1.33
